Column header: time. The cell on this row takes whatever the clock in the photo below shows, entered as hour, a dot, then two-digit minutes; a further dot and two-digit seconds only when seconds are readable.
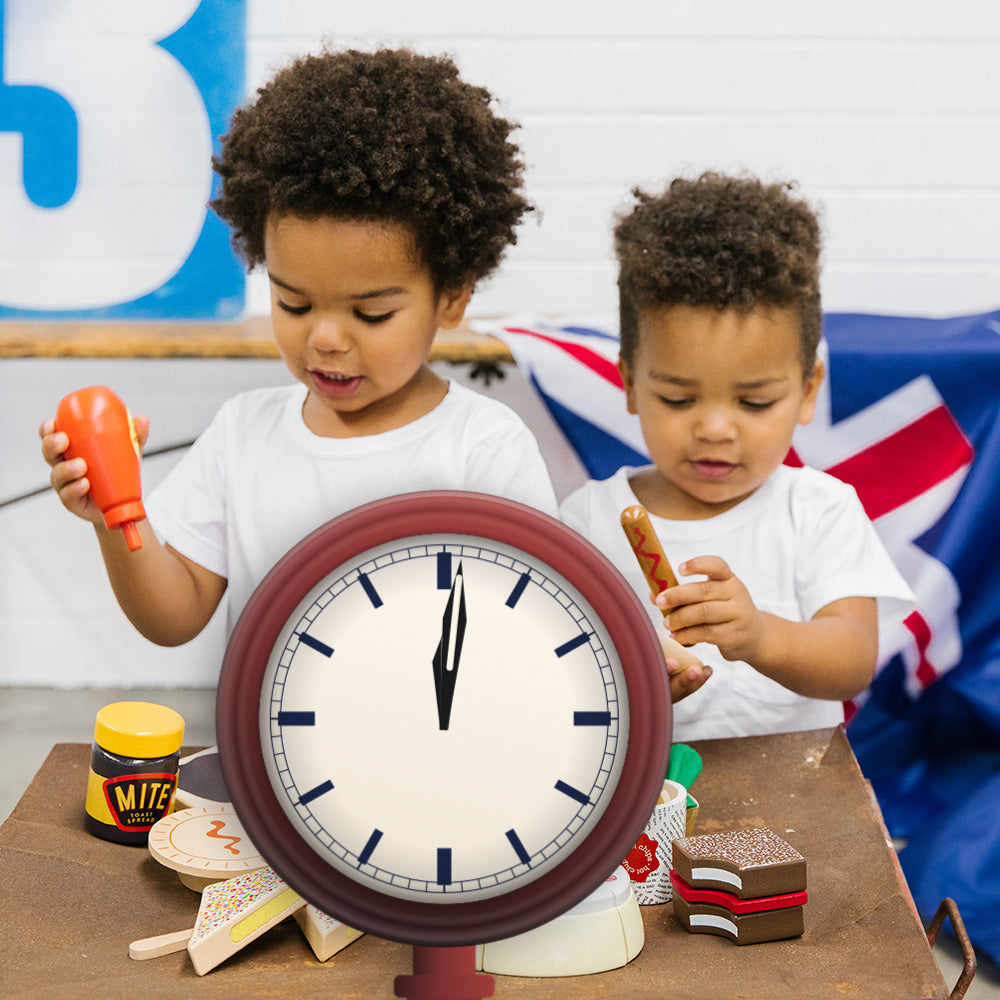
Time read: 12.01
